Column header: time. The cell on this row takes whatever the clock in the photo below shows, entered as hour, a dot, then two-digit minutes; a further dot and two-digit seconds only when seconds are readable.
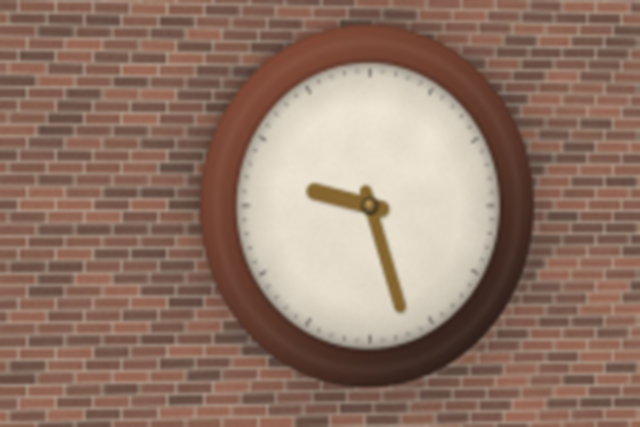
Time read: 9.27
